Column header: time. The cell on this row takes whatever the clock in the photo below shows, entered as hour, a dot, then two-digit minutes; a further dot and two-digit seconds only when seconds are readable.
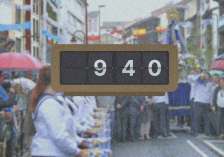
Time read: 9.40
